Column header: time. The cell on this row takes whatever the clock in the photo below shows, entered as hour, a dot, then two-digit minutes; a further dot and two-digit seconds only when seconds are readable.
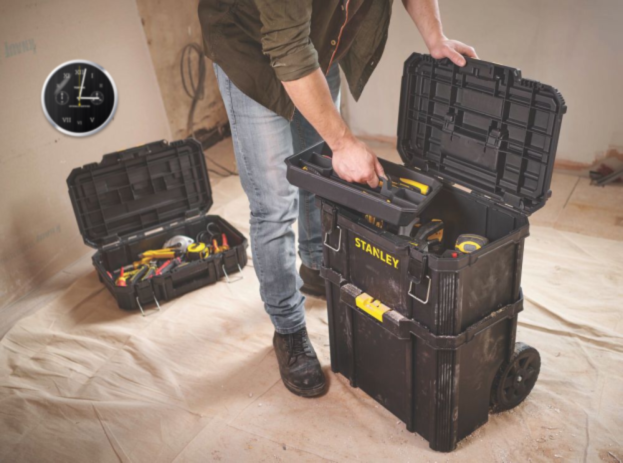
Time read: 3.02
